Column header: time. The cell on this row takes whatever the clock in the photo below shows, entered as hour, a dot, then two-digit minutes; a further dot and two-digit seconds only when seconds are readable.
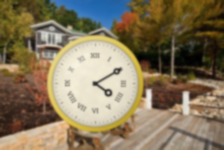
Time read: 4.10
